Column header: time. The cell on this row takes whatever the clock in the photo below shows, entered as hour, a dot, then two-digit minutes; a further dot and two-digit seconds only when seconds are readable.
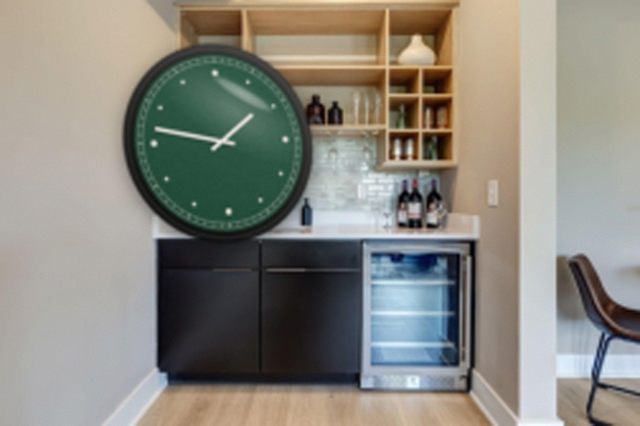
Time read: 1.47
